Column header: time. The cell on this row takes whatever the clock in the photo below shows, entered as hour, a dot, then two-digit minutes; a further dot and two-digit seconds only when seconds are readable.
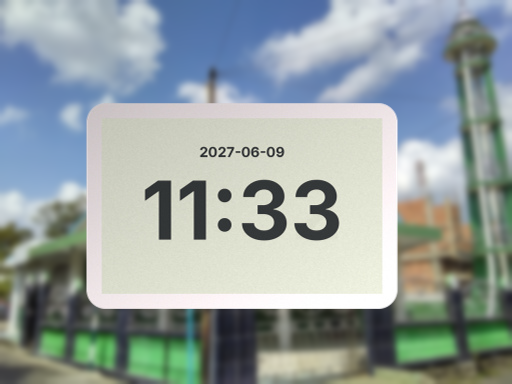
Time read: 11.33
